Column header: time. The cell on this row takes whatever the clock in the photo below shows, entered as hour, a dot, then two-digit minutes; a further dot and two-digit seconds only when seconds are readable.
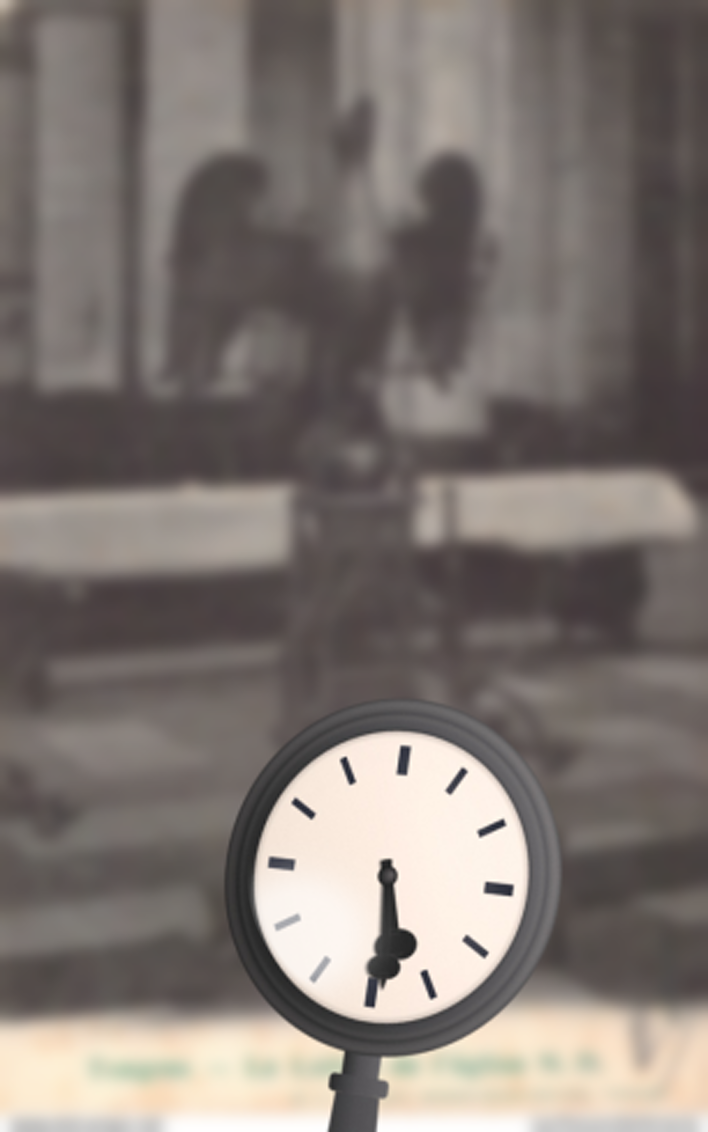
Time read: 5.29
